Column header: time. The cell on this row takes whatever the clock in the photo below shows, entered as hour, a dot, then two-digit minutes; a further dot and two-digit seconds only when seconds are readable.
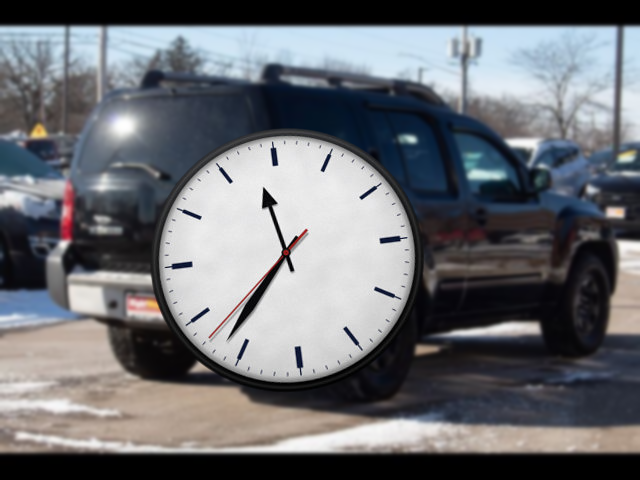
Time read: 11.36.38
